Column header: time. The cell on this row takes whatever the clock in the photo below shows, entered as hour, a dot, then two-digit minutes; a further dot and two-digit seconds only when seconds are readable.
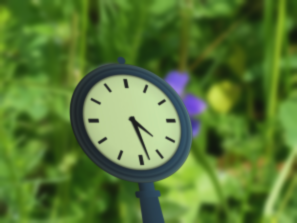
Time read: 4.28
